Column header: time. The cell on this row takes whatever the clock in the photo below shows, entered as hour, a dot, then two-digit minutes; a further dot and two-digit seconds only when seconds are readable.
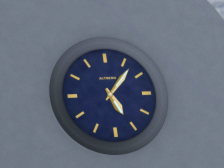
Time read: 5.07
